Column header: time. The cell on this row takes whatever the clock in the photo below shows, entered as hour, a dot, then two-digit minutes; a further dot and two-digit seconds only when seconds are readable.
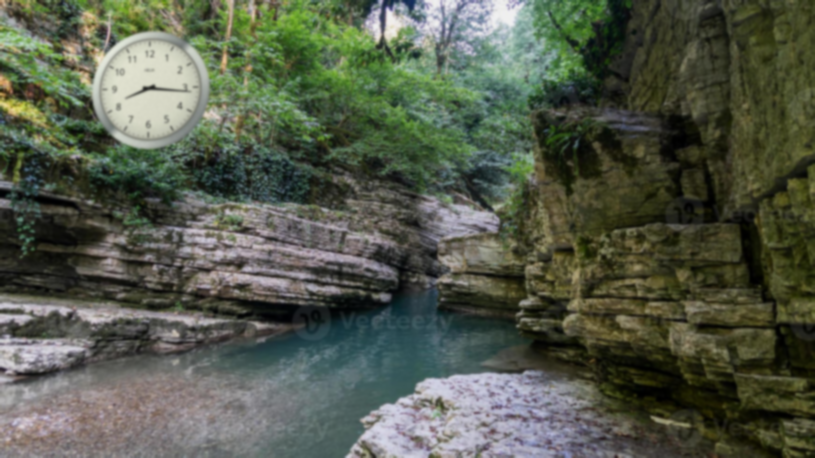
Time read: 8.16
